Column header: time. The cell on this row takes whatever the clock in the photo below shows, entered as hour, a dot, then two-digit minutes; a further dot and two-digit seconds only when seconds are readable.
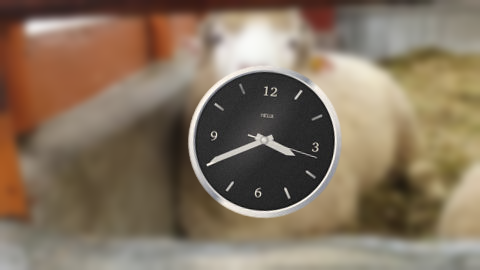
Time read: 3.40.17
